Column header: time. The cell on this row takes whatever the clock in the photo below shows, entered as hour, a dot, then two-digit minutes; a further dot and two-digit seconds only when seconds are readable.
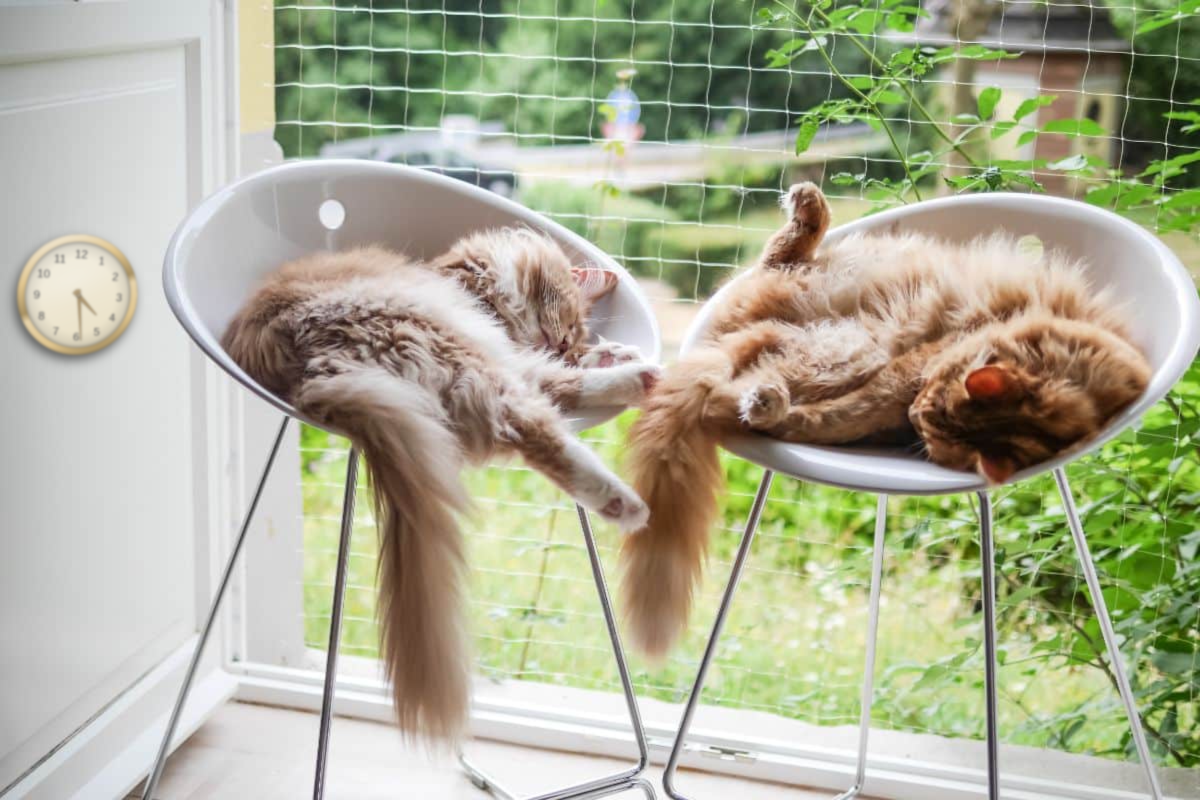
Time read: 4.29
